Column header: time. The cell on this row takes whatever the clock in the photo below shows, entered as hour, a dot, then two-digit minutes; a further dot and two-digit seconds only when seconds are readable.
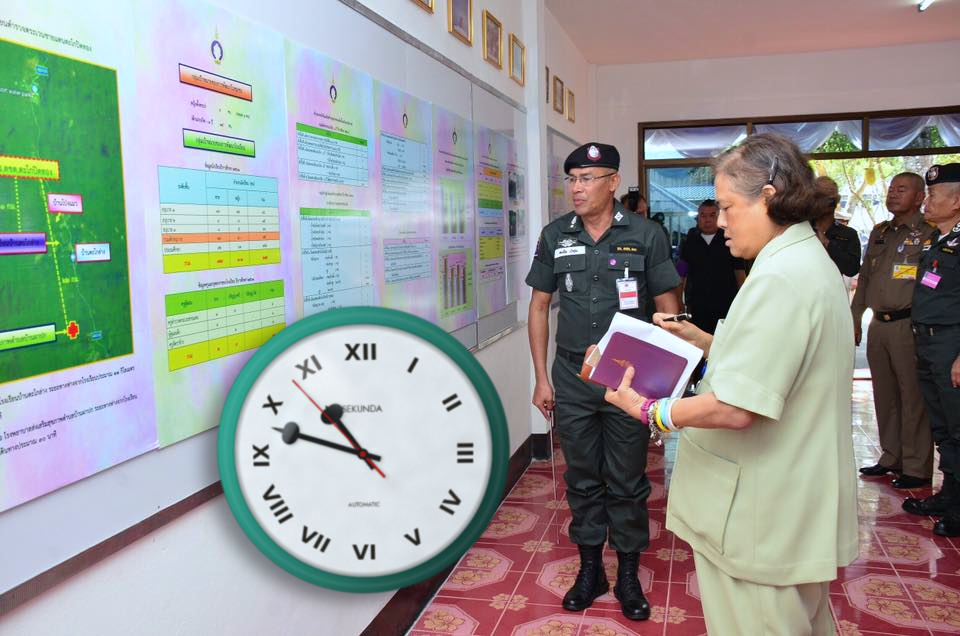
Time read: 10.47.53
